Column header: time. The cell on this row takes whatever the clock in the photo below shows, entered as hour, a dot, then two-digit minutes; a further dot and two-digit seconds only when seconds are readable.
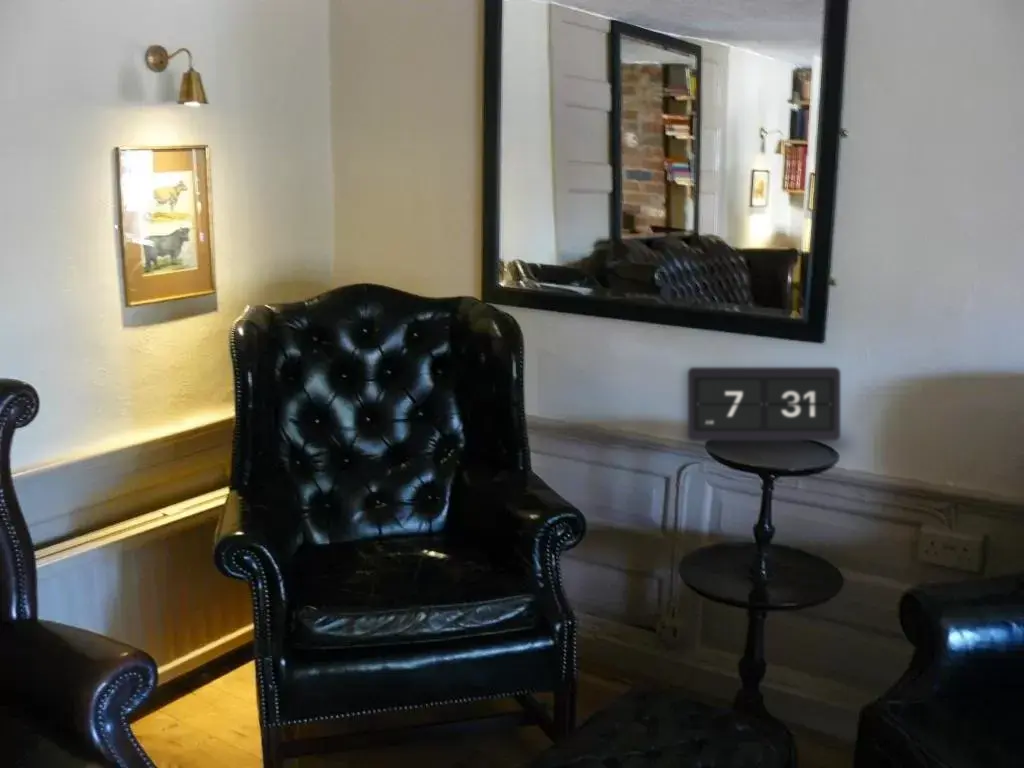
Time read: 7.31
